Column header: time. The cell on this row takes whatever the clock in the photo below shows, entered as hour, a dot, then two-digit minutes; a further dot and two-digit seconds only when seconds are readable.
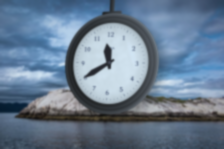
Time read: 11.40
